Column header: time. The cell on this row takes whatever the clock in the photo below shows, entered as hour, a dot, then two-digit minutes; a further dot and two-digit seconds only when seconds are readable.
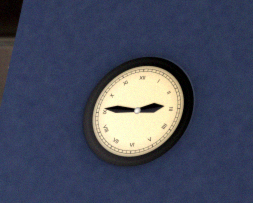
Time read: 2.46
